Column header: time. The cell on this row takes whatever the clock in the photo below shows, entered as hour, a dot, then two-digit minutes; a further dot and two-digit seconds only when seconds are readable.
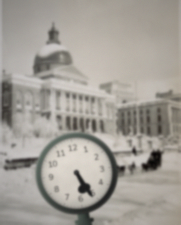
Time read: 5.26
